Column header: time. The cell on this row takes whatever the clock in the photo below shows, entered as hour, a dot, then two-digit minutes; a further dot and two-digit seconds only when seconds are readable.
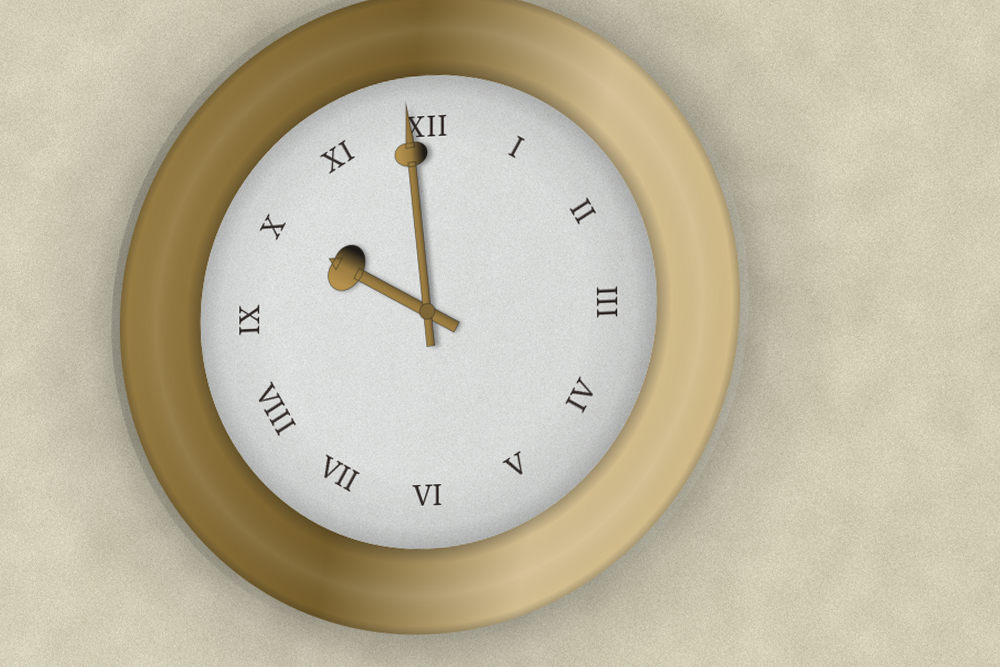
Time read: 9.59
